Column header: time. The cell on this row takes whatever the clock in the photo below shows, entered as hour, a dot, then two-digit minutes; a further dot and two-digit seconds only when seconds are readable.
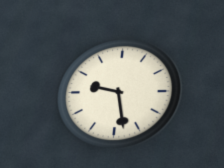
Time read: 9.28
